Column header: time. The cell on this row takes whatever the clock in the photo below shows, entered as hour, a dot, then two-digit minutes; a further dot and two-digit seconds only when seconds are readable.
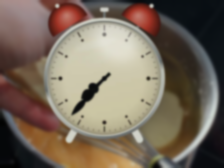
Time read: 7.37
